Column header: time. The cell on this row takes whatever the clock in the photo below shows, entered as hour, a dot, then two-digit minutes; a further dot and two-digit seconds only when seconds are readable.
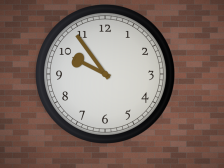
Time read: 9.54
